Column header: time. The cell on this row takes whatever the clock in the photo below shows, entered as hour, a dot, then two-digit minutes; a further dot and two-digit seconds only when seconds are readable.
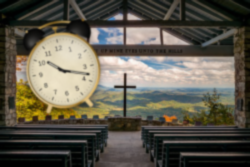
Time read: 10.18
